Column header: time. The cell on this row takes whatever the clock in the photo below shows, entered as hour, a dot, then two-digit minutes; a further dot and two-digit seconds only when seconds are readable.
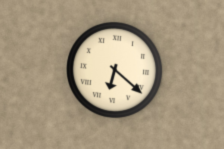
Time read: 6.21
